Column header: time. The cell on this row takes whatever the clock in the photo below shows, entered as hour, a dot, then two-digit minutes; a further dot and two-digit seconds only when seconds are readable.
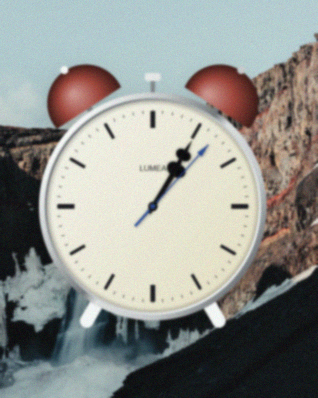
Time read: 1.05.07
